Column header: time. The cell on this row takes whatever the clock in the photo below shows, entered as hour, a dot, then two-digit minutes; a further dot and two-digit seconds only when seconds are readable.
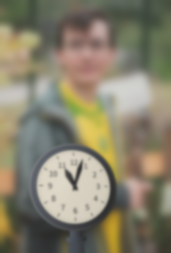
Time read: 11.03
